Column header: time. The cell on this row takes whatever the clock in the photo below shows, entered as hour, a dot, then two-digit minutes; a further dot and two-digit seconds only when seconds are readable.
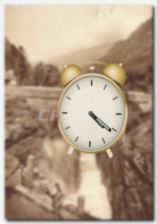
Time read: 4.21
